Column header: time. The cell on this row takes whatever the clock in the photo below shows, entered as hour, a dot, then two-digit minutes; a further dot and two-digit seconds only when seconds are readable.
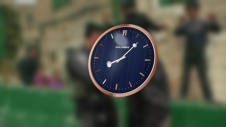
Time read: 8.07
